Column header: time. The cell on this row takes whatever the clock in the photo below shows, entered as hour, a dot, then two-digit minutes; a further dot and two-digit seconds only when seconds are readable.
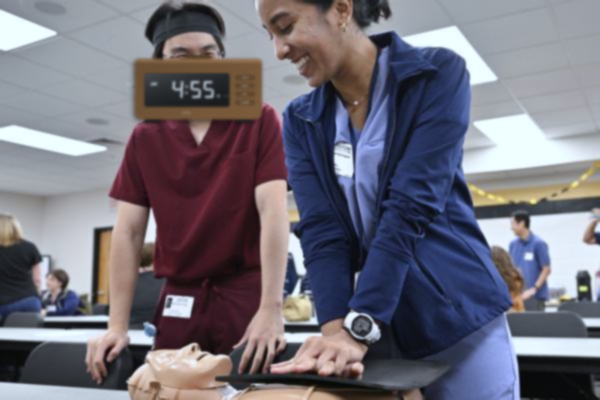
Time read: 4.55
